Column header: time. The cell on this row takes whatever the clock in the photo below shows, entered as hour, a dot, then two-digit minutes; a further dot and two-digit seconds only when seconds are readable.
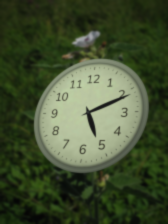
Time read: 5.11
